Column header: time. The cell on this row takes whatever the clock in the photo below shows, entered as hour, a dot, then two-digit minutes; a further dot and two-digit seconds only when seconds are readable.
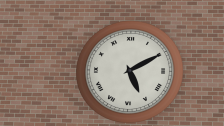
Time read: 5.10
